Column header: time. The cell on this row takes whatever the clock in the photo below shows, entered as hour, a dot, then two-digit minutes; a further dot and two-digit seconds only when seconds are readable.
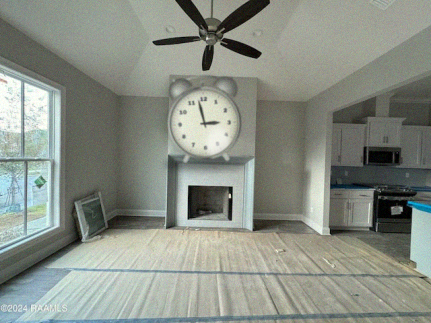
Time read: 2.58
